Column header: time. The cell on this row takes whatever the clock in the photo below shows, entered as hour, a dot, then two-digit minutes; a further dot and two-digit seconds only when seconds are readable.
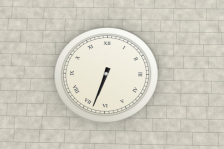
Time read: 6.33
